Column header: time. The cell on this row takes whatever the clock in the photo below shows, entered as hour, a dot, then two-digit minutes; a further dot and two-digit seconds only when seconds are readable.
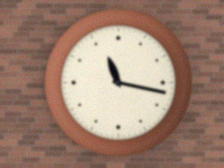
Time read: 11.17
